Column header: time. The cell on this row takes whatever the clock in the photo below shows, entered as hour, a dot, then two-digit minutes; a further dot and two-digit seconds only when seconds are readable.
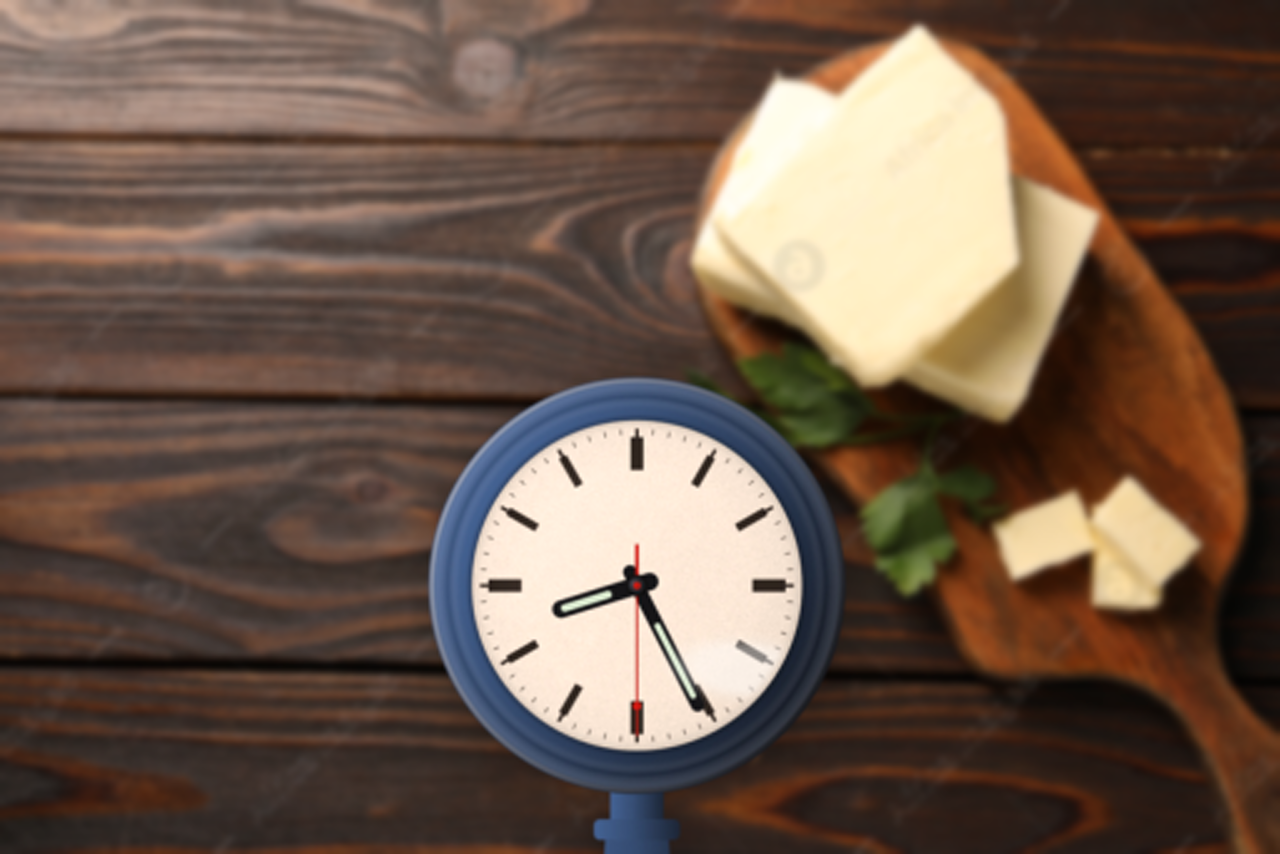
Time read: 8.25.30
